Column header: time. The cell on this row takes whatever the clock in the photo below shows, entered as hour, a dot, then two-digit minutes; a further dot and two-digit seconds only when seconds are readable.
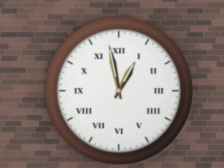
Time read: 12.58
